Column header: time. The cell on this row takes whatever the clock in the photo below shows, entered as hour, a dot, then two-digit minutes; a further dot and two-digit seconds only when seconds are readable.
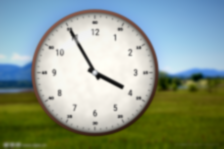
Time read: 3.55
